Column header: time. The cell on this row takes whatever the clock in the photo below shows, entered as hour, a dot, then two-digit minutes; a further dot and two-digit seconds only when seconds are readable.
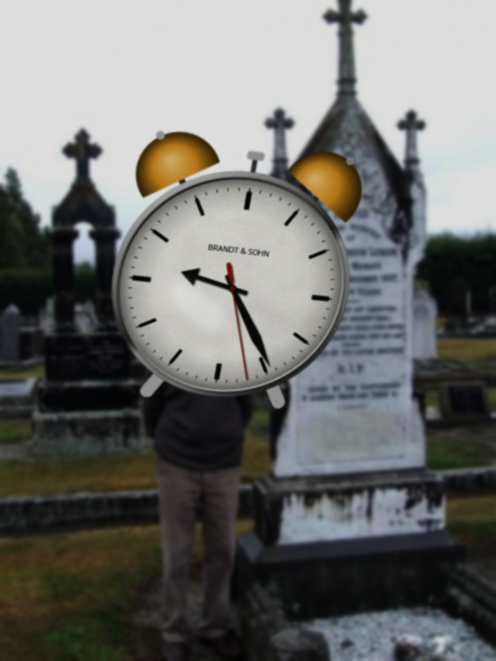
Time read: 9.24.27
